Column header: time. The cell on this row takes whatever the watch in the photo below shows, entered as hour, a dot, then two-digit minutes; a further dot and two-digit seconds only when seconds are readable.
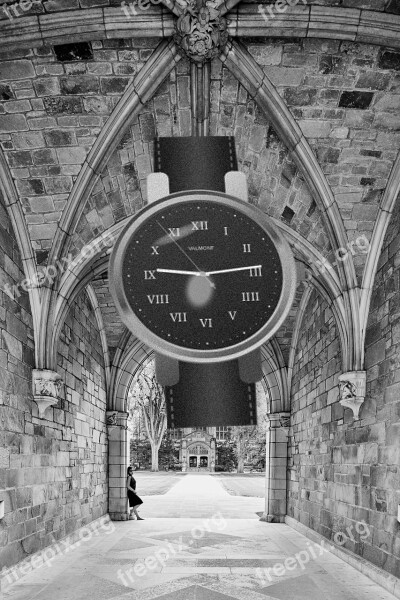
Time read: 9.13.54
